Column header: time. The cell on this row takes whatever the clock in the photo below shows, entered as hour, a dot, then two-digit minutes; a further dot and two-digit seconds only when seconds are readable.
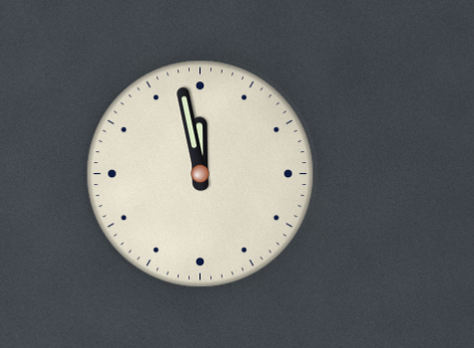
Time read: 11.58
